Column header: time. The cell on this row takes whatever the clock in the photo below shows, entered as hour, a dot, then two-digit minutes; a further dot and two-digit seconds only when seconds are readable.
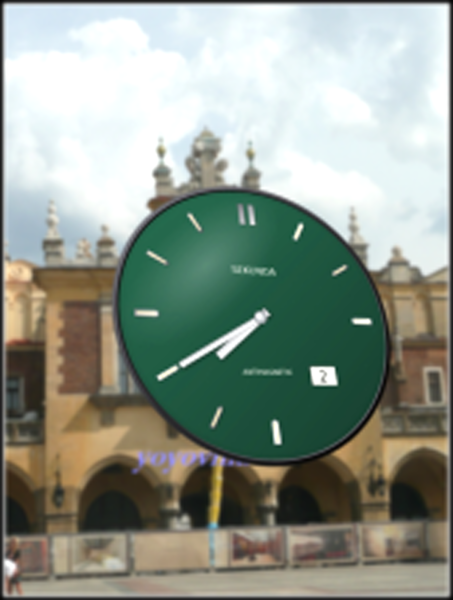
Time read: 7.40
